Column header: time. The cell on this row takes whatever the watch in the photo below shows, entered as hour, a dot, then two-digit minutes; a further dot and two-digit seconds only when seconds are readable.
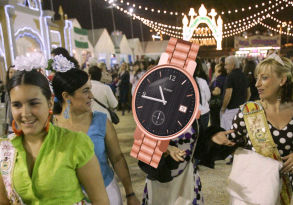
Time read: 10.44
